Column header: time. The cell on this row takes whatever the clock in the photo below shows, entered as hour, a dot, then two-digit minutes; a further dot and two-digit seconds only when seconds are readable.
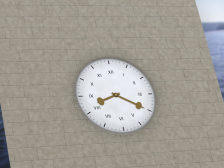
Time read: 8.20
